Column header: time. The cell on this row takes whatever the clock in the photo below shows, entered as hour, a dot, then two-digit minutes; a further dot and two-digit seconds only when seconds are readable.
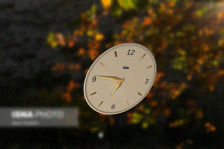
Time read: 6.46
